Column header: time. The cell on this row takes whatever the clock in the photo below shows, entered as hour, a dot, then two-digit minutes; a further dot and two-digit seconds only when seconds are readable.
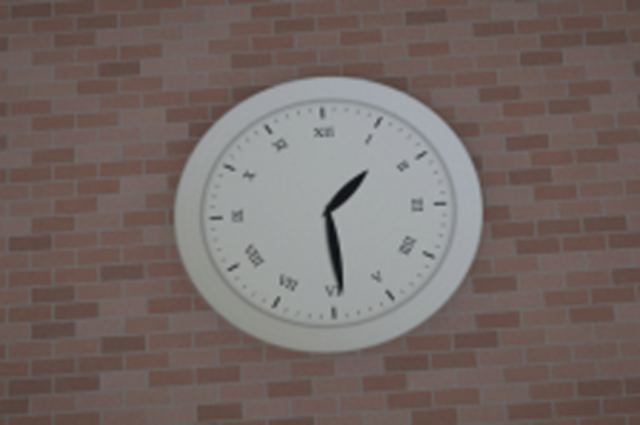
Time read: 1.29
